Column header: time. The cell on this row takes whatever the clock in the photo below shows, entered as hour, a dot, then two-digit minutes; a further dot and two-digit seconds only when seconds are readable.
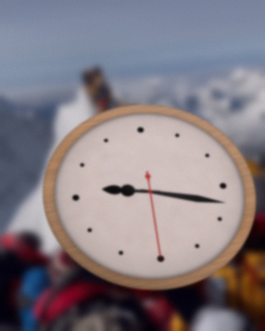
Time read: 9.17.30
